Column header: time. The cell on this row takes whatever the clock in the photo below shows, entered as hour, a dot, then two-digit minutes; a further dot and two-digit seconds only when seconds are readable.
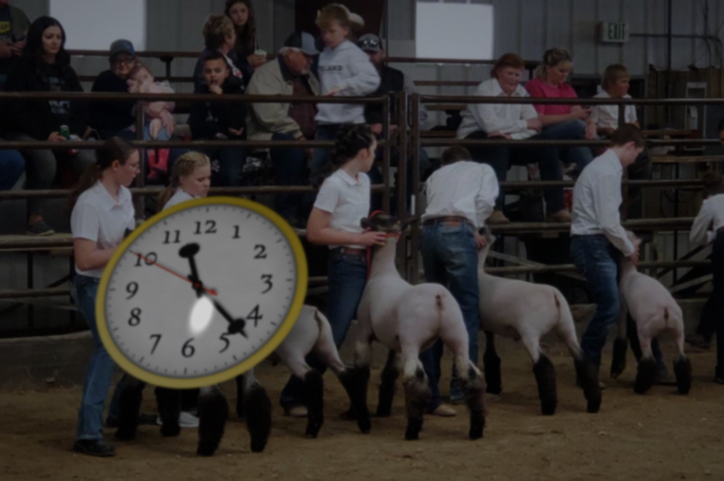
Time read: 11.22.50
